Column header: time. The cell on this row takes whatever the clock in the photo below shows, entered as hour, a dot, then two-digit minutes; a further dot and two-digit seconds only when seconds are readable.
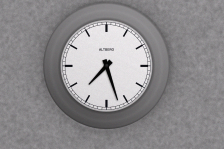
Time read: 7.27
